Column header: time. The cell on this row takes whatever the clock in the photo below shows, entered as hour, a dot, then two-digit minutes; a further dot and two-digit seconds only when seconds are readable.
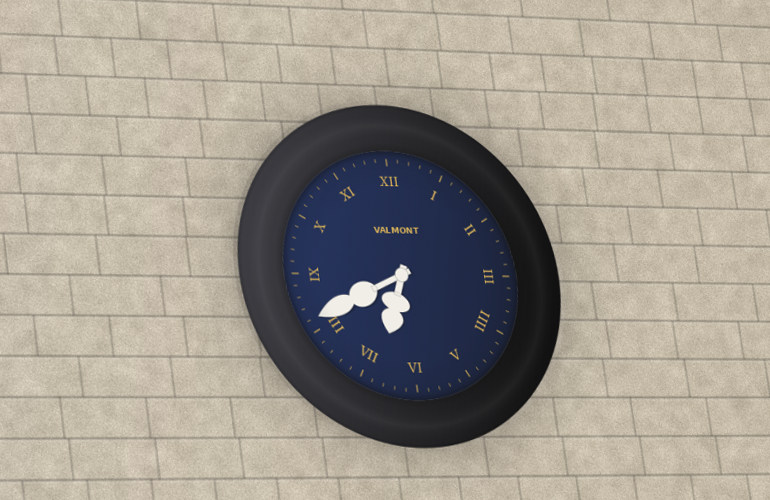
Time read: 6.41
